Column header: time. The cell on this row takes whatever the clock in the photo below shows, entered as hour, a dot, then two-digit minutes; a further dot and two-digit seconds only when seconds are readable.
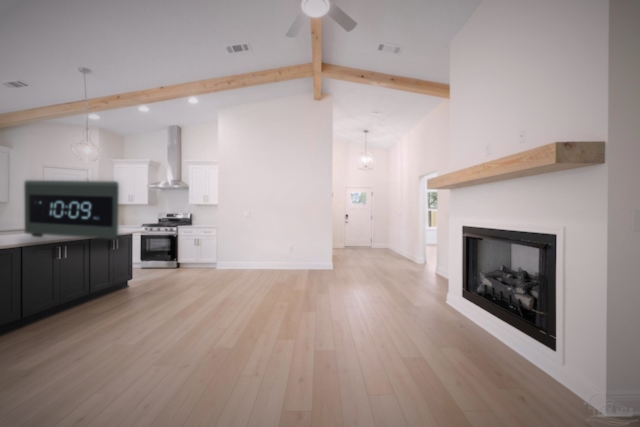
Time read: 10.09
